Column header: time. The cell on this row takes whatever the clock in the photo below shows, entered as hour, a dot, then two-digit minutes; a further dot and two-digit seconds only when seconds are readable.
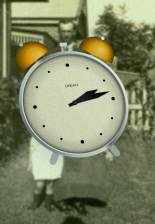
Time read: 2.13
